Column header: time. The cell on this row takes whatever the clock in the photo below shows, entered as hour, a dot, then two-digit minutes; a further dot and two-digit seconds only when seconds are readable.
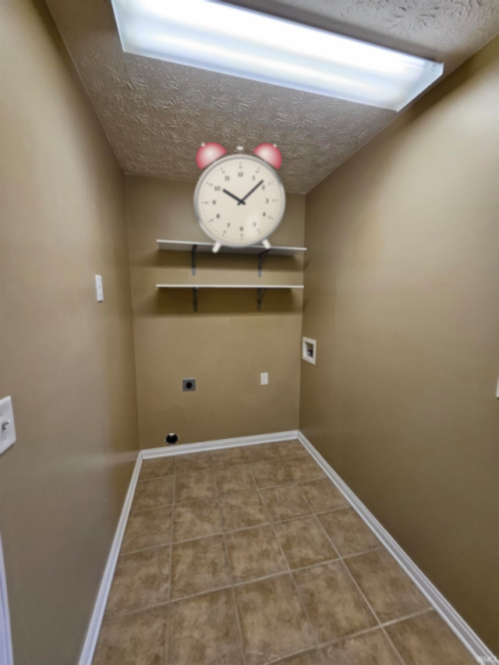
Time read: 10.08
